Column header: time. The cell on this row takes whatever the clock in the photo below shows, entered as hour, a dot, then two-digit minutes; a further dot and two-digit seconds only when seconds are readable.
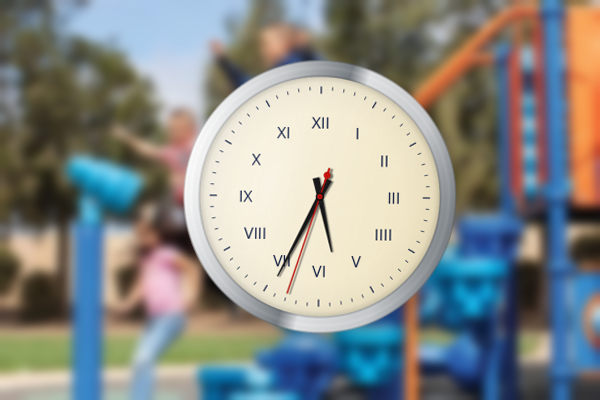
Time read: 5.34.33
